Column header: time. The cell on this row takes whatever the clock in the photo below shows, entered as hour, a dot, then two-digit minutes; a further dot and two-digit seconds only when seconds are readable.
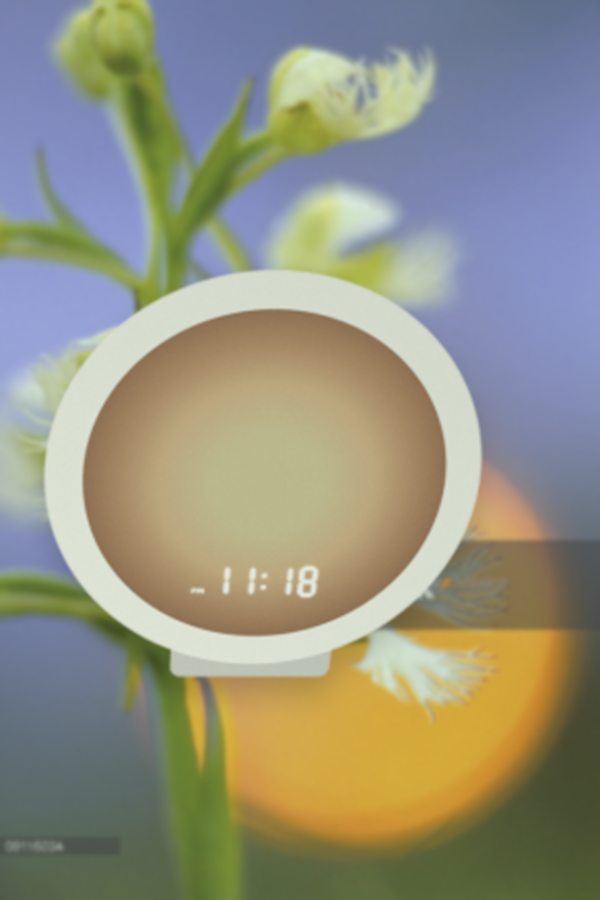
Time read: 11.18
